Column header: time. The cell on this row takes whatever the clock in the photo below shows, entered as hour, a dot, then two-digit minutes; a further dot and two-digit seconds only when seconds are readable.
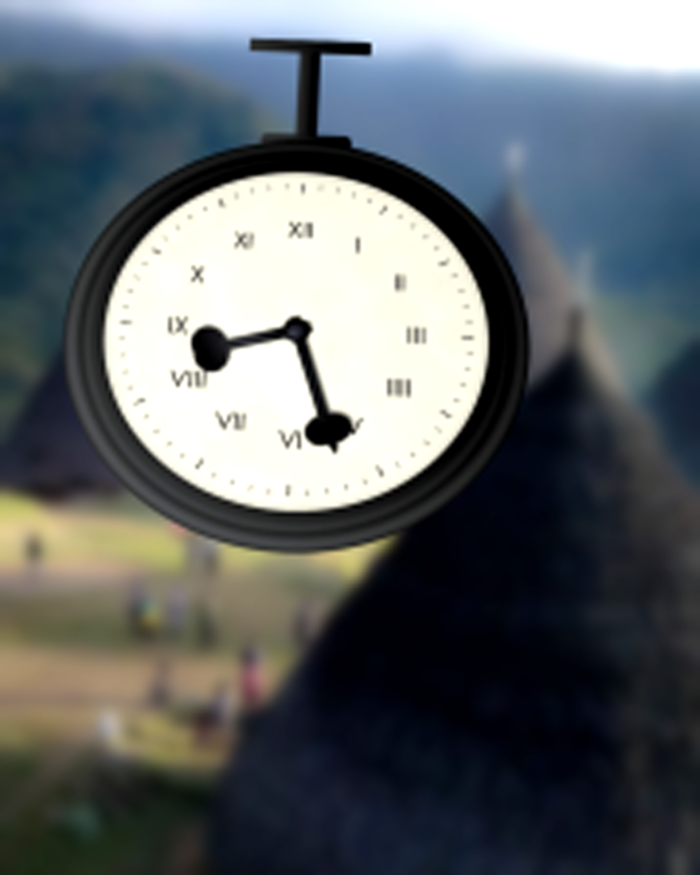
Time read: 8.27
